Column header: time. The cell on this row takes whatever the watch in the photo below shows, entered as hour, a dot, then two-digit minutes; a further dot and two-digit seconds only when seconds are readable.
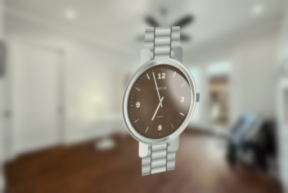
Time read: 6.57
